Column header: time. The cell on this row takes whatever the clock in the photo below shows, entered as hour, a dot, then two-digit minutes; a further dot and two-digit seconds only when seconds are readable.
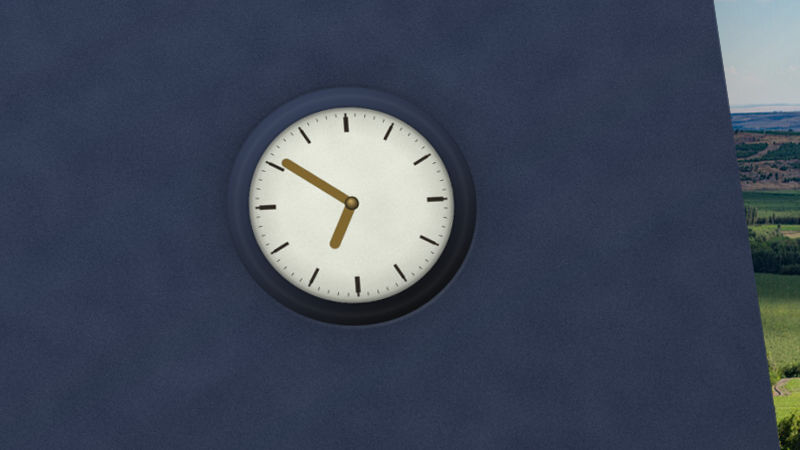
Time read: 6.51
